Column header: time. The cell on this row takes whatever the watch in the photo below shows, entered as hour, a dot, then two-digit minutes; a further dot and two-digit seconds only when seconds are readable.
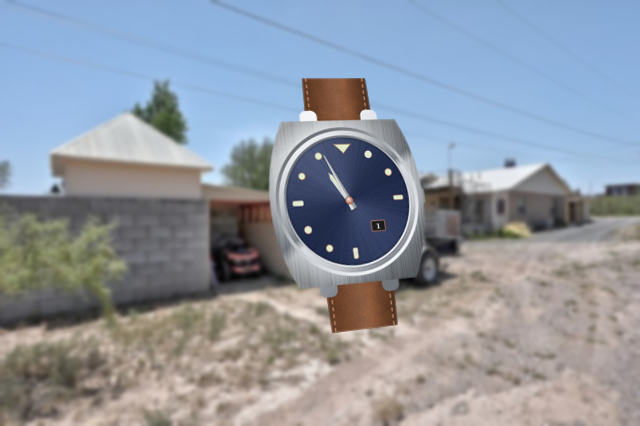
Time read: 10.56
